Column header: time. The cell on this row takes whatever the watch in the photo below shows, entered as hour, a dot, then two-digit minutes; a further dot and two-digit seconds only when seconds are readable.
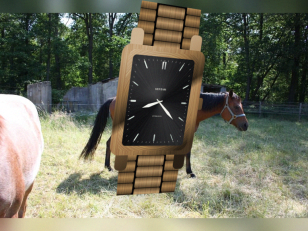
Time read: 8.22
